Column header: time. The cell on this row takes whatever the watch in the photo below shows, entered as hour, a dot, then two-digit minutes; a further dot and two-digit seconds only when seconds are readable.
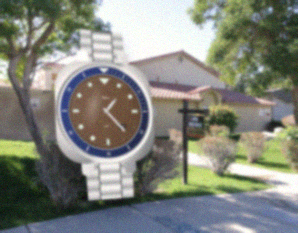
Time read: 1.23
